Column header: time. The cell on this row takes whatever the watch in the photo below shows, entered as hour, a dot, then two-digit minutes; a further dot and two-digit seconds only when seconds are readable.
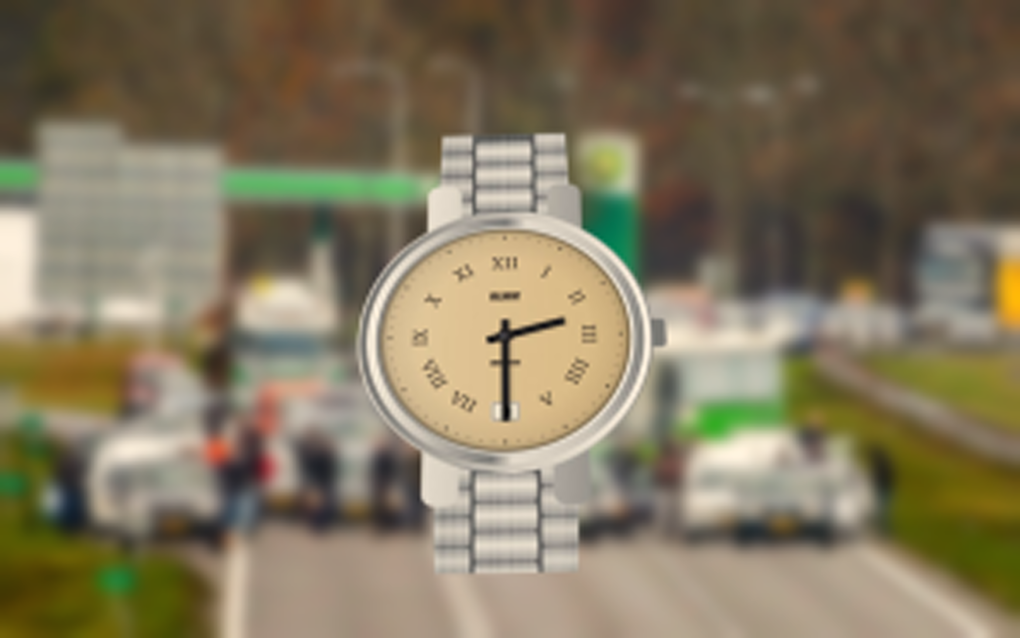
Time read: 2.30
